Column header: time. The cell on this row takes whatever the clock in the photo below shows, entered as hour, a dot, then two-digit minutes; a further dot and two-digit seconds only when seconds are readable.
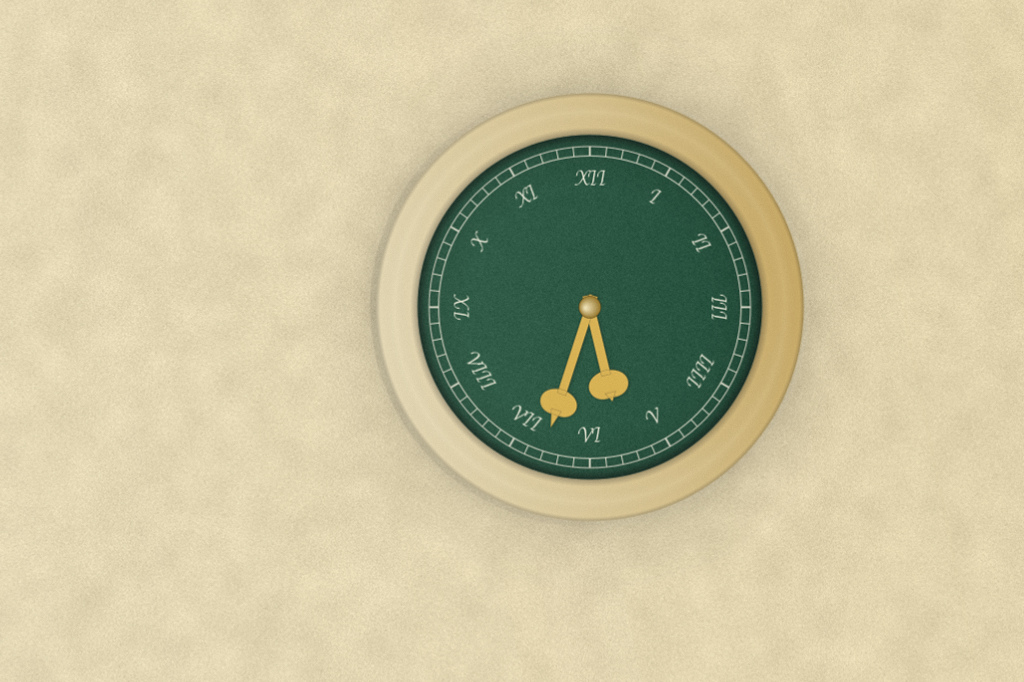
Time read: 5.33
